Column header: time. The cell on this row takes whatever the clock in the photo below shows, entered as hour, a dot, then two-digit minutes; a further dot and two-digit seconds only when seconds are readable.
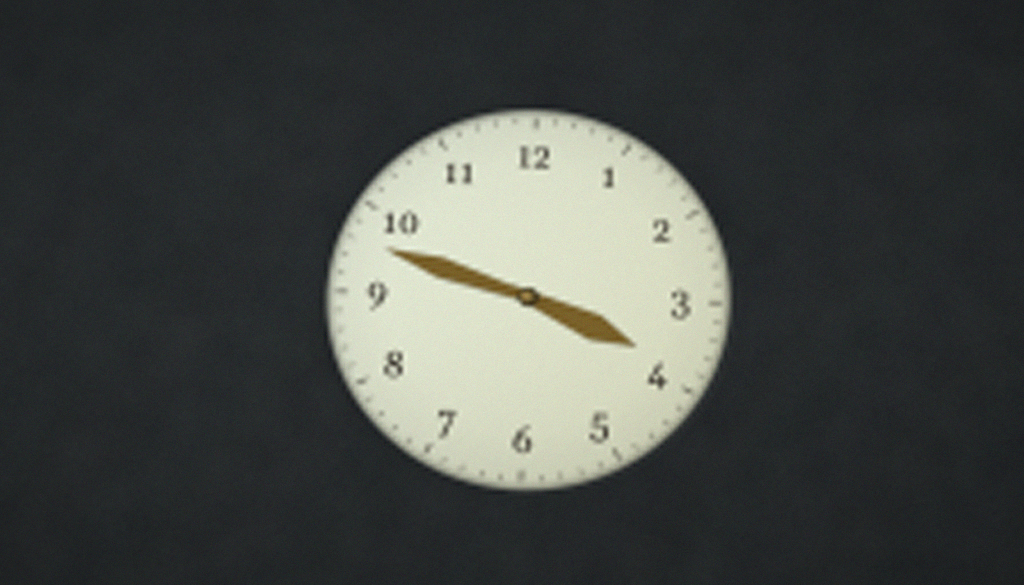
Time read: 3.48
